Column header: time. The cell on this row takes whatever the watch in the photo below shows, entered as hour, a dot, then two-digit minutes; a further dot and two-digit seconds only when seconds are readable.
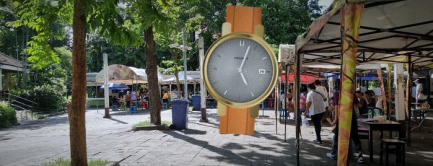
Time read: 5.03
